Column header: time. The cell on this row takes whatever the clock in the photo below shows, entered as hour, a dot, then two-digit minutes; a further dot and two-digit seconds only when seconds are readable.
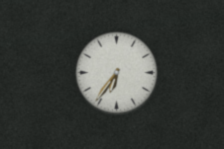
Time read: 6.36
